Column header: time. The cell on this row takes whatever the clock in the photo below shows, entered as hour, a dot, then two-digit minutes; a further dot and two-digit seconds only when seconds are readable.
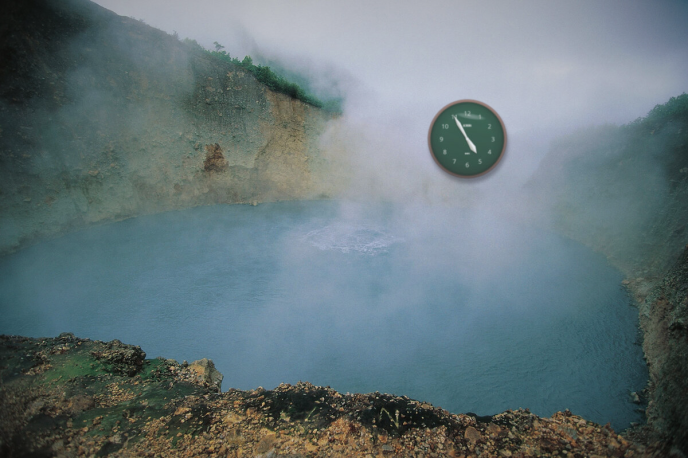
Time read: 4.55
